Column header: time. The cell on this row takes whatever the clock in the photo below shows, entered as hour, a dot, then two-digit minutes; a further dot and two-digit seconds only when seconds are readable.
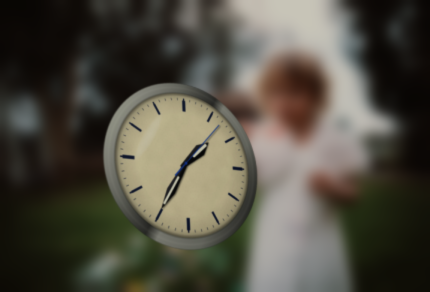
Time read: 1.35.07
